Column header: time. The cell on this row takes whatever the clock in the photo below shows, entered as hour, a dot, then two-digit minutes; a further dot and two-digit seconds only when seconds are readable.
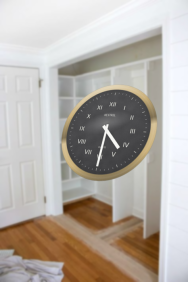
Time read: 4.30
